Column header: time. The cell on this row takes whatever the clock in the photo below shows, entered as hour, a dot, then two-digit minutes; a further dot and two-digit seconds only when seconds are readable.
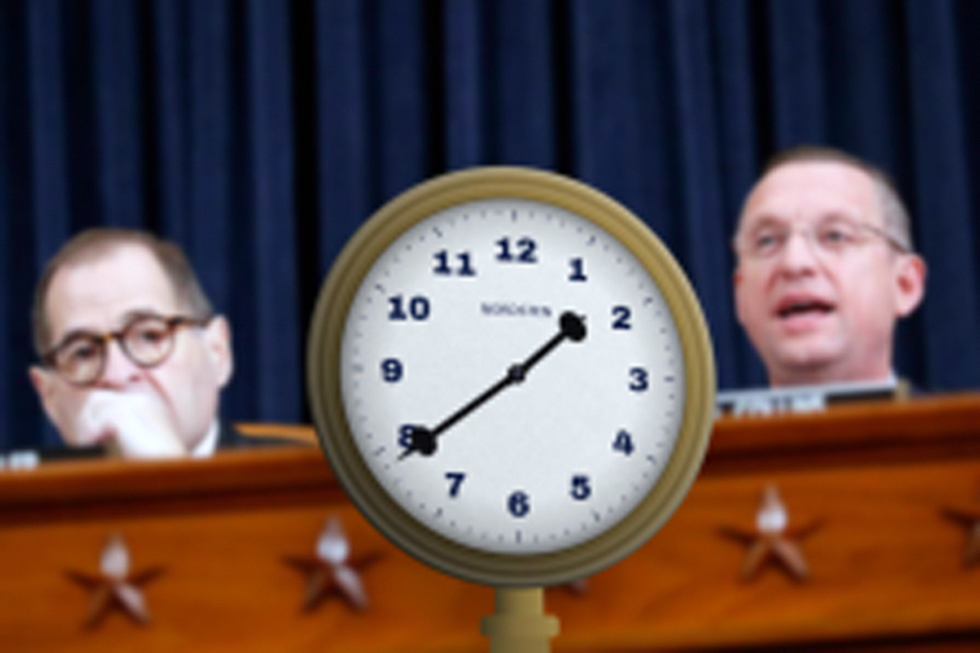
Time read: 1.39
